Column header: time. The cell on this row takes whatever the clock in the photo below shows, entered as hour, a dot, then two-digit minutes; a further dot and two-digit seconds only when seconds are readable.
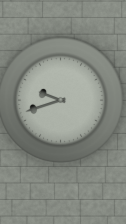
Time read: 9.42
